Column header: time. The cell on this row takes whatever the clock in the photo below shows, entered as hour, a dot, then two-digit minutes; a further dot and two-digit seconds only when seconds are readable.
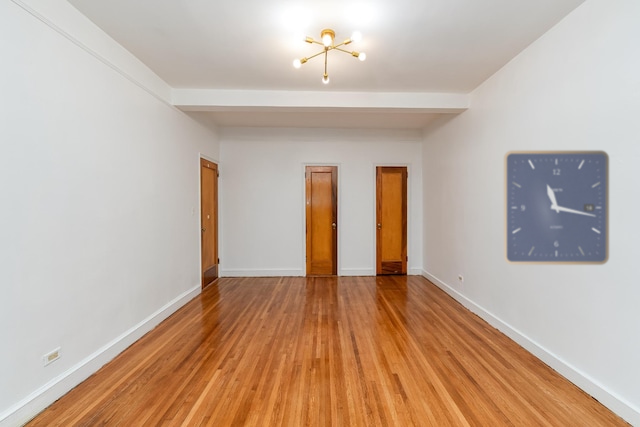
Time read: 11.17
